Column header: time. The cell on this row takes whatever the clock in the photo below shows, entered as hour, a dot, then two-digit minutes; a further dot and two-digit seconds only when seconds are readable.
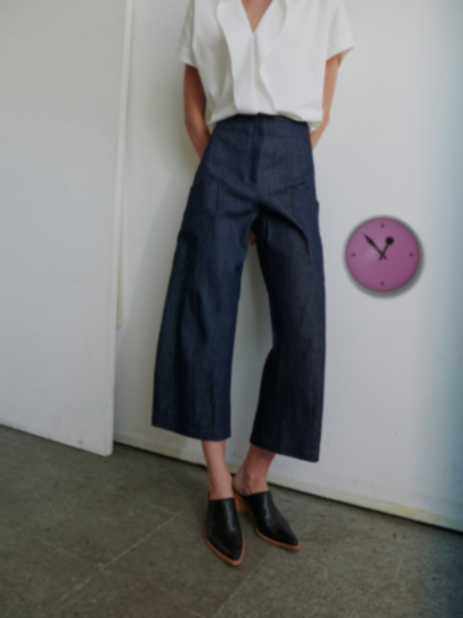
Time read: 12.53
